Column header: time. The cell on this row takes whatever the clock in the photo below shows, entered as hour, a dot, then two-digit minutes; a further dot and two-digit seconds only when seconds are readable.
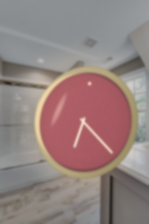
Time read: 6.21
